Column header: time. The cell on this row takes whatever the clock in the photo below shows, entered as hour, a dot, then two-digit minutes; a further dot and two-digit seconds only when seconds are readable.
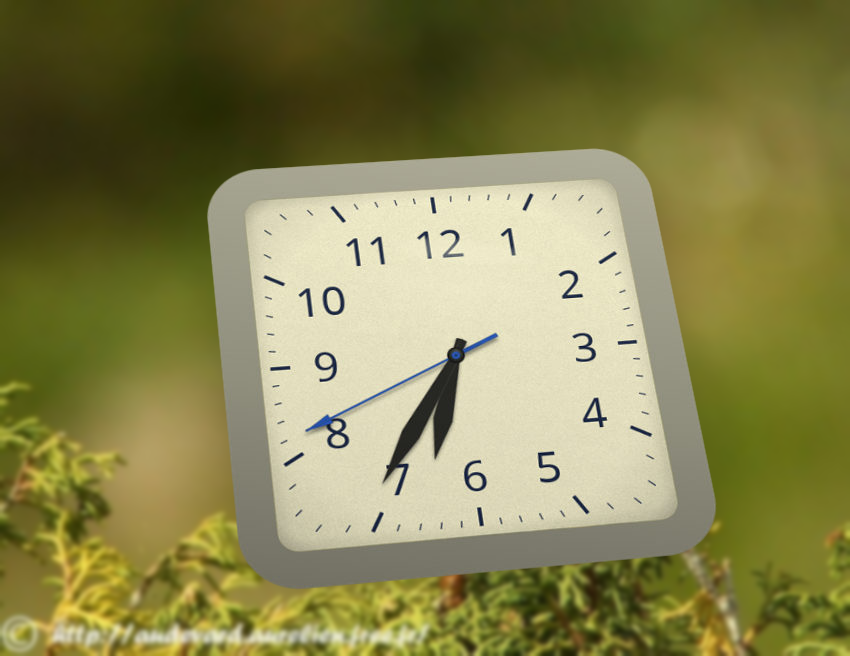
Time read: 6.35.41
